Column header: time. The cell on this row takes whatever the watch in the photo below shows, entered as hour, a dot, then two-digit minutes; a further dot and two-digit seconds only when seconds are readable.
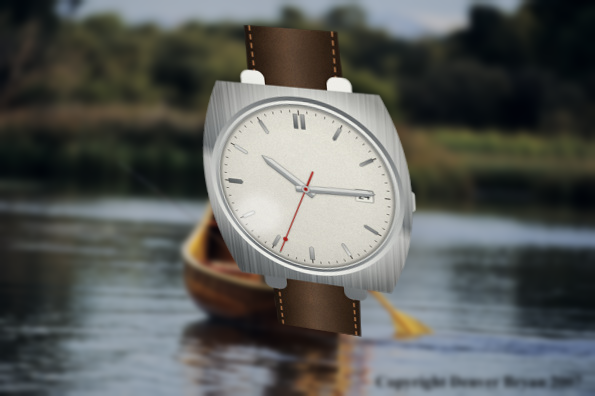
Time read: 10.14.34
